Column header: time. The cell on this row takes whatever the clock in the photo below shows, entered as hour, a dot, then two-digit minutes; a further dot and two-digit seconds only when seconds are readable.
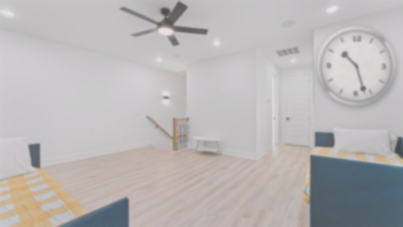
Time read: 10.27
